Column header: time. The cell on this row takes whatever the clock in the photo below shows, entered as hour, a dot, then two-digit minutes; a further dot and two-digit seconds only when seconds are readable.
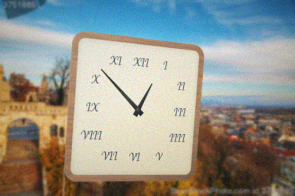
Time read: 12.52
